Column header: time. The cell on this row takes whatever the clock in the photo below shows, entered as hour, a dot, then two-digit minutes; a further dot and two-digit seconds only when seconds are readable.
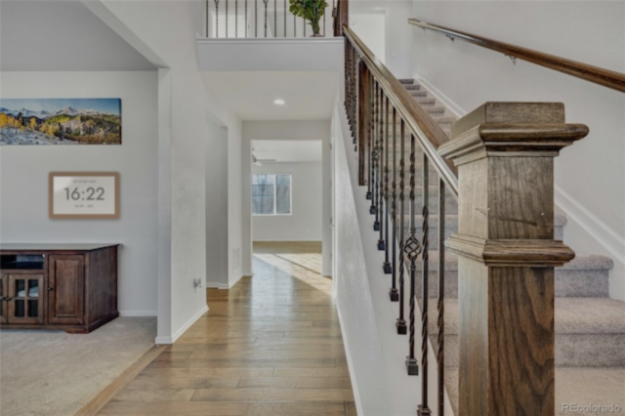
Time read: 16.22
